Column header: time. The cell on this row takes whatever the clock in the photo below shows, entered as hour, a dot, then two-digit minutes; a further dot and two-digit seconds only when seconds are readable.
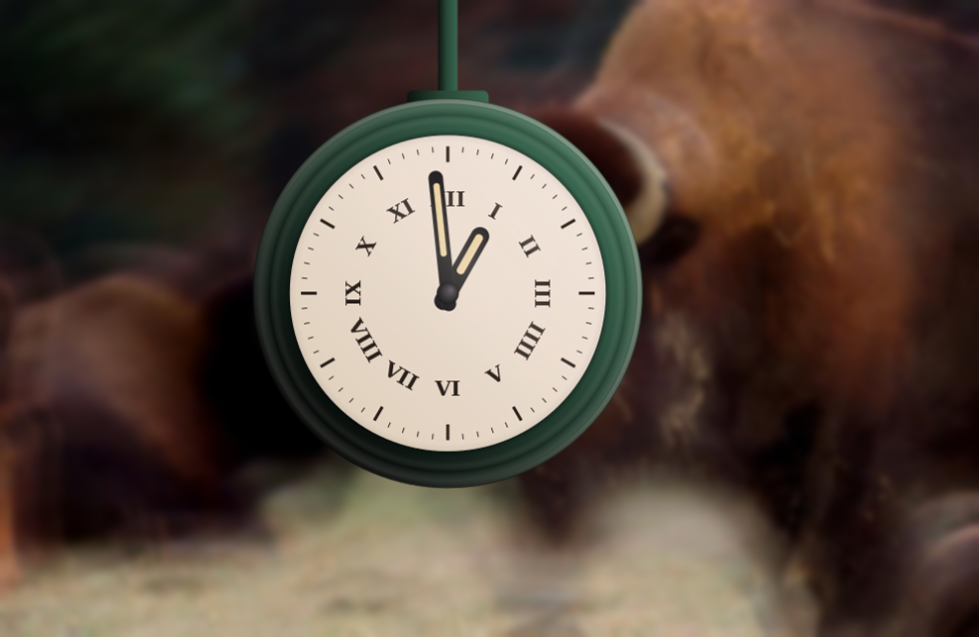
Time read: 12.59
